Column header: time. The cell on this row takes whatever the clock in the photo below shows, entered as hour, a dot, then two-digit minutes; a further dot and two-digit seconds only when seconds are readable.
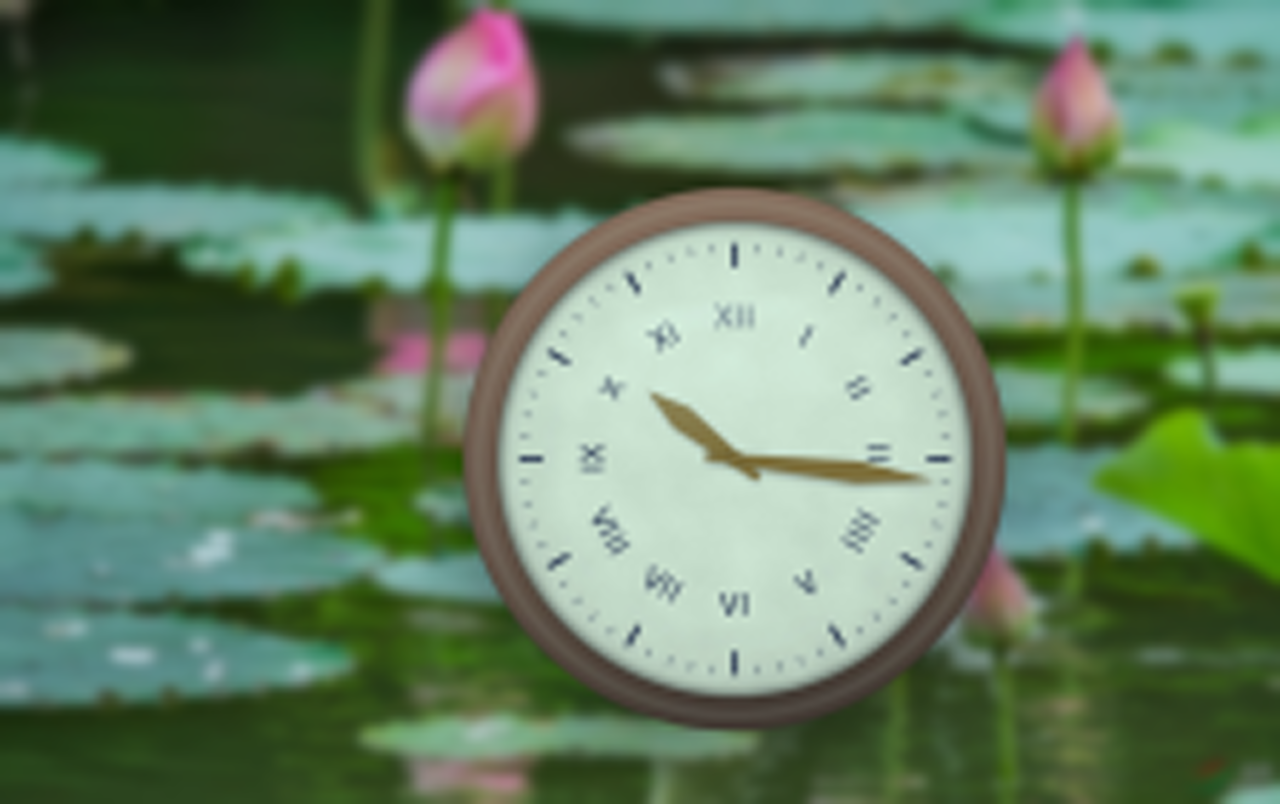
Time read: 10.16
